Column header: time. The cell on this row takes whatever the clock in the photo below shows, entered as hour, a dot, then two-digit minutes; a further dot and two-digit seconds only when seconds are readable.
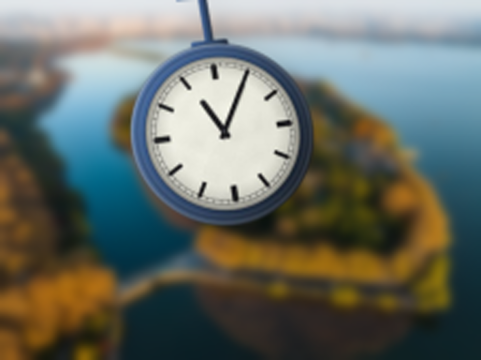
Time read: 11.05
